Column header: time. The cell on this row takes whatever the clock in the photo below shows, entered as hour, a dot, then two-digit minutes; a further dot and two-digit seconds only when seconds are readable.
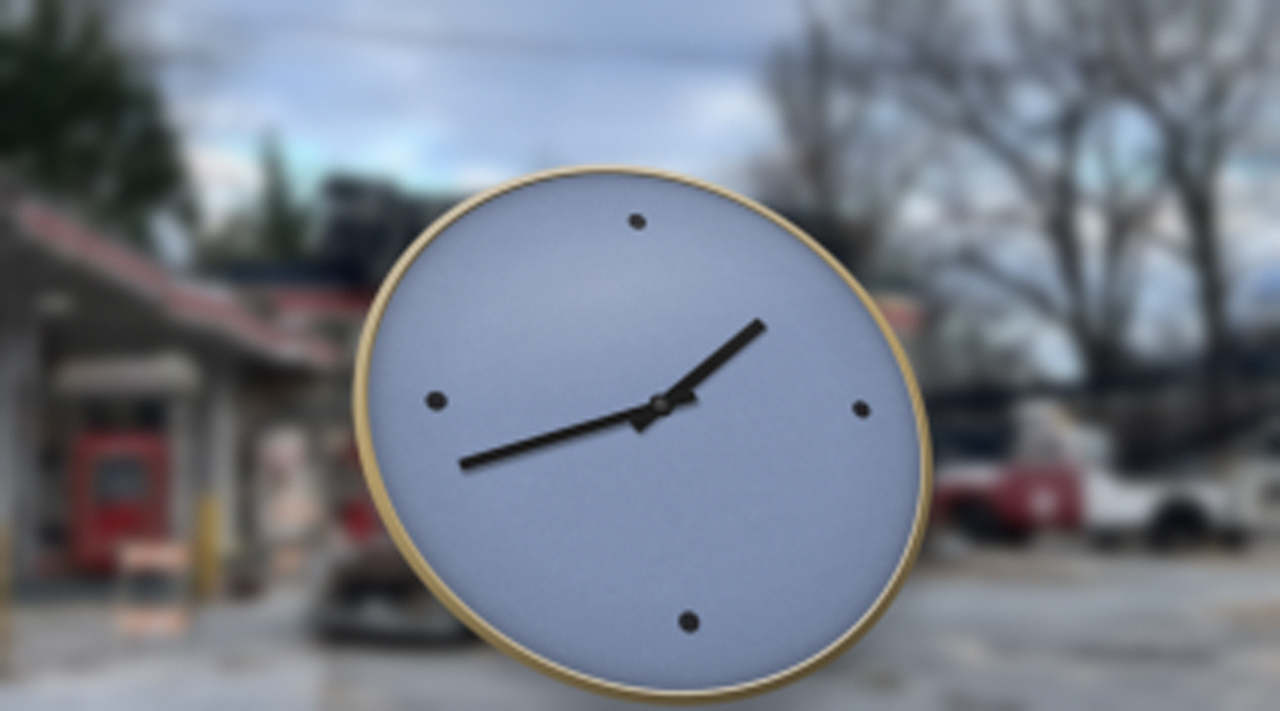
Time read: 1.42
